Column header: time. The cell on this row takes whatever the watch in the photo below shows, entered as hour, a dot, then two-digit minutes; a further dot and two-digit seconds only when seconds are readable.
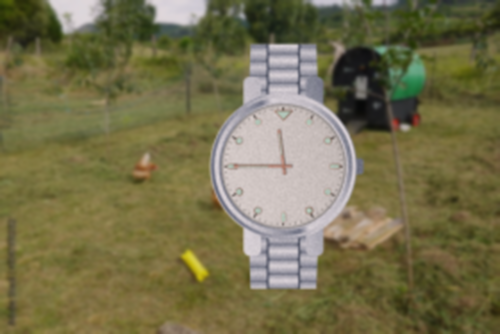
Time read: 11.45
